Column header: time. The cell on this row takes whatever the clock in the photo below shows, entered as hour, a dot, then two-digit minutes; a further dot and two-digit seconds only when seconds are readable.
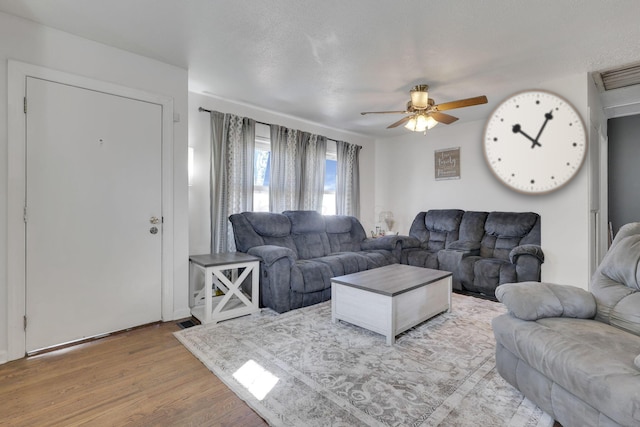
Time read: 10.04
